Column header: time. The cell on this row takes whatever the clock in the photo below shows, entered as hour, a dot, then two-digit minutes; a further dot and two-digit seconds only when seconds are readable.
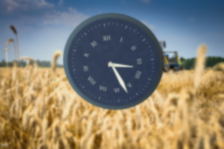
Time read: 3.27
